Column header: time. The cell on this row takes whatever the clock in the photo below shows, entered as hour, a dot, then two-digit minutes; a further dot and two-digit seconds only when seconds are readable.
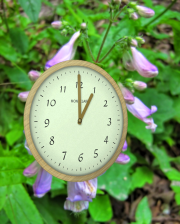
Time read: 1.00
